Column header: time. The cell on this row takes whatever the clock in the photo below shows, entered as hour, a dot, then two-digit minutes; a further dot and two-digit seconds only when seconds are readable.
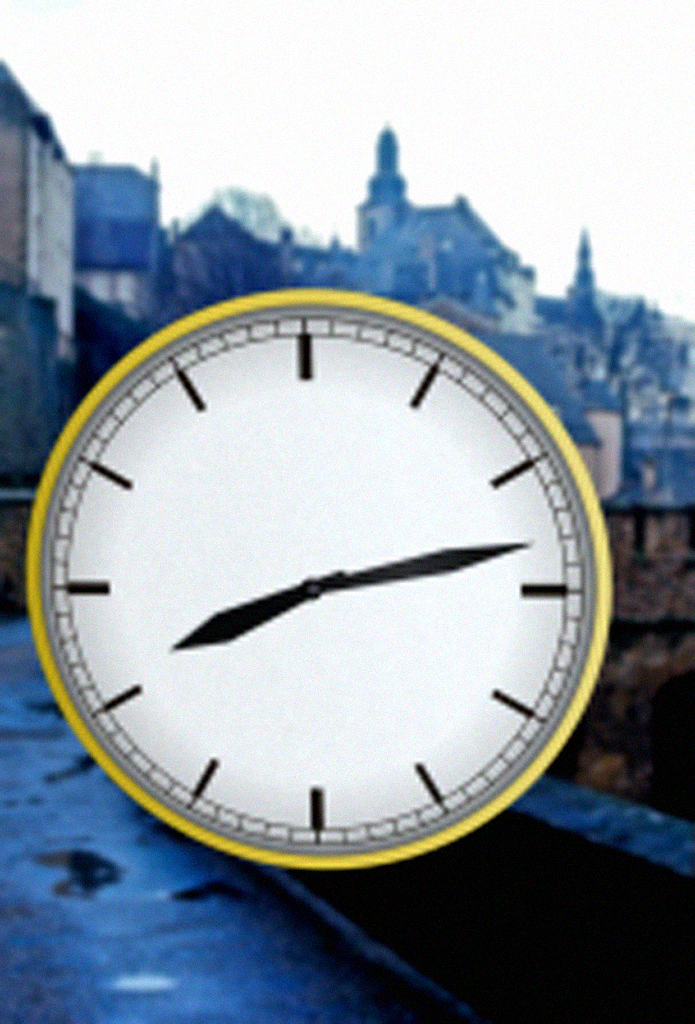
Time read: 8.13
